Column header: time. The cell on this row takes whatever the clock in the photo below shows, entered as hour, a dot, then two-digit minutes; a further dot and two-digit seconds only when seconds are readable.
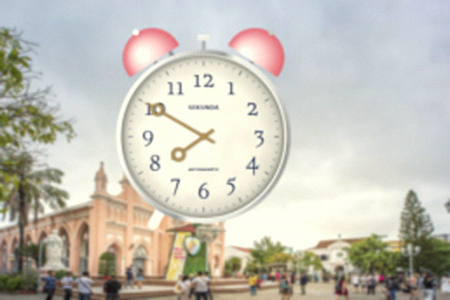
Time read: 7.50
